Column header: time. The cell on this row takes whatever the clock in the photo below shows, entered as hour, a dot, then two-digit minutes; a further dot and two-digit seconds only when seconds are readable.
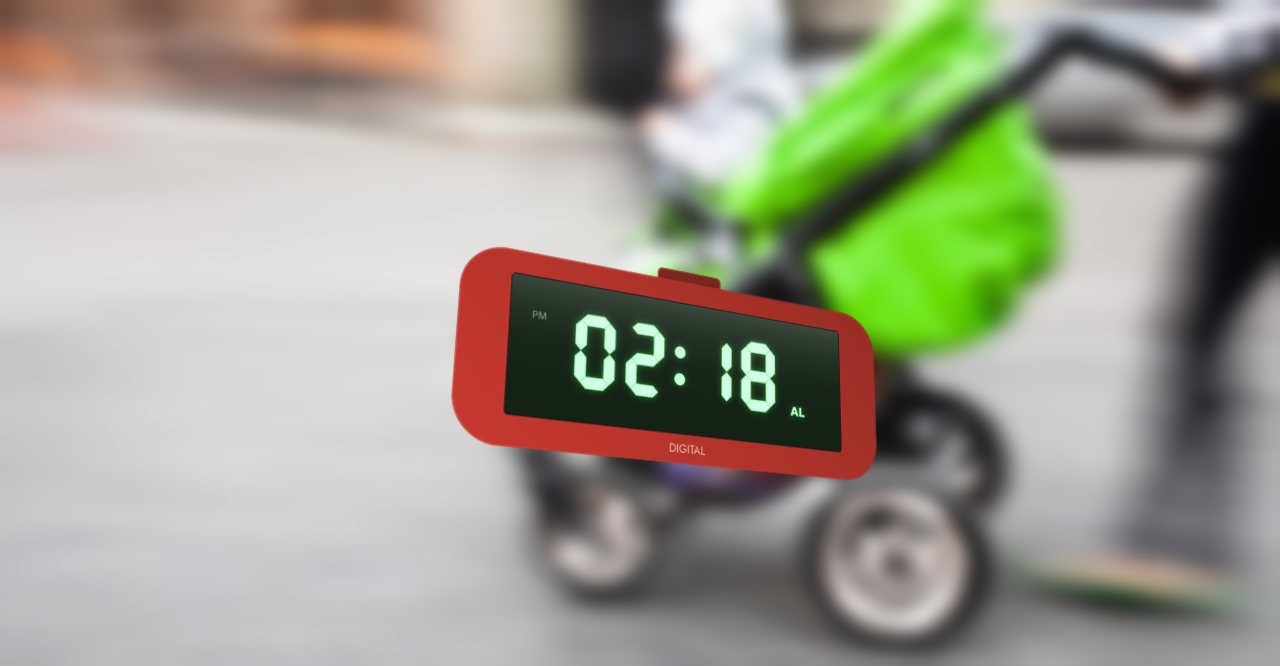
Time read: 2.18
